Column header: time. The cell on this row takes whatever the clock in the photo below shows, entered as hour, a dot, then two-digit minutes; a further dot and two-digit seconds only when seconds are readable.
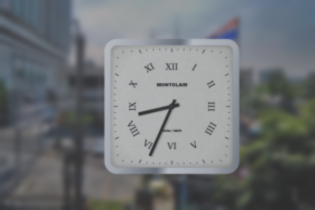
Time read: 8.34
